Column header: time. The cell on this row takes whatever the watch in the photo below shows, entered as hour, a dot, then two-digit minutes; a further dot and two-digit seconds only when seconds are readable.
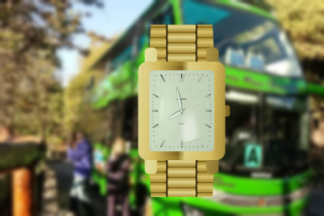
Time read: 7.58
